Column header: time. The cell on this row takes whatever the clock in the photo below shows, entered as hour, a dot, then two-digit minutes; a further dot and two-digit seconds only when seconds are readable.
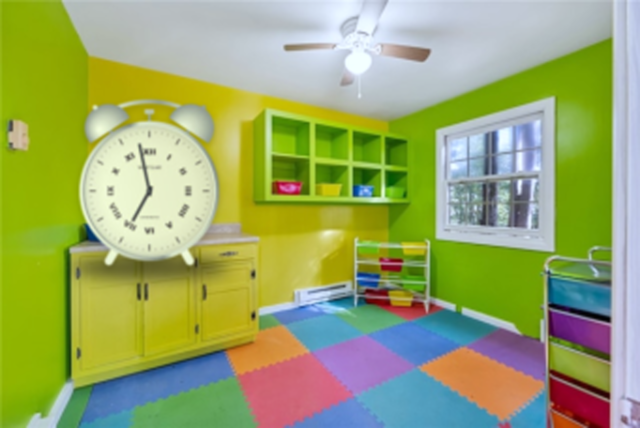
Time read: 6.58
